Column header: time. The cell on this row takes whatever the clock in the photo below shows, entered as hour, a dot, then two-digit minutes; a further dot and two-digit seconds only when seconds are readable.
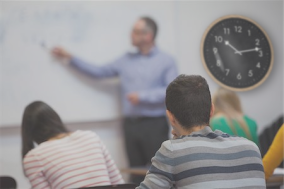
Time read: 10.13
